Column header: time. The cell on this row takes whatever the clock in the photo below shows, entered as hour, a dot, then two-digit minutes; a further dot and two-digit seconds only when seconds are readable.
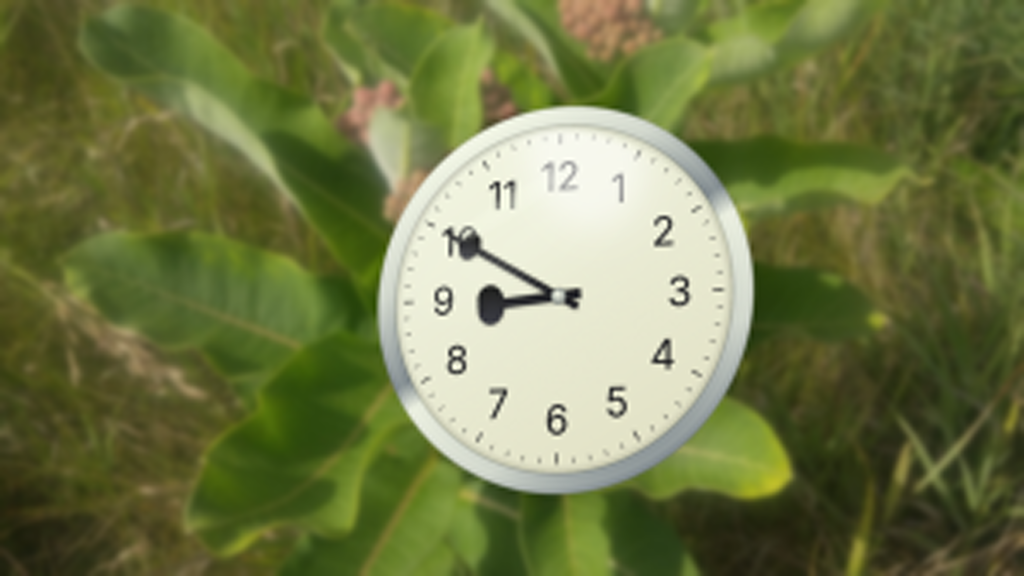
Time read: 8.50
